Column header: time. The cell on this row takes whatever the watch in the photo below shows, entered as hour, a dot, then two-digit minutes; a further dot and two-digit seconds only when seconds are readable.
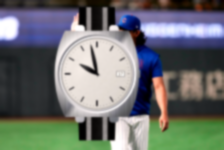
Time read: 9.58
